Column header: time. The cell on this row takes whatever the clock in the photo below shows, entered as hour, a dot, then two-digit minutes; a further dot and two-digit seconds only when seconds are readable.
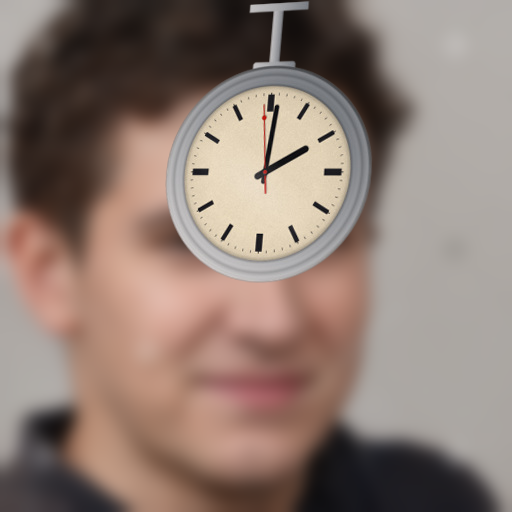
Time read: 2.00.59
